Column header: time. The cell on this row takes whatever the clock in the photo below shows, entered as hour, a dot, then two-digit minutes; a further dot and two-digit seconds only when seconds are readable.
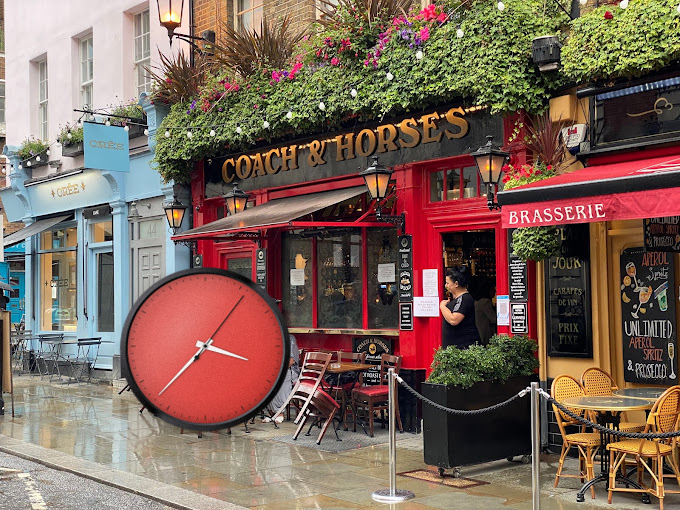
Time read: 3.37.06
